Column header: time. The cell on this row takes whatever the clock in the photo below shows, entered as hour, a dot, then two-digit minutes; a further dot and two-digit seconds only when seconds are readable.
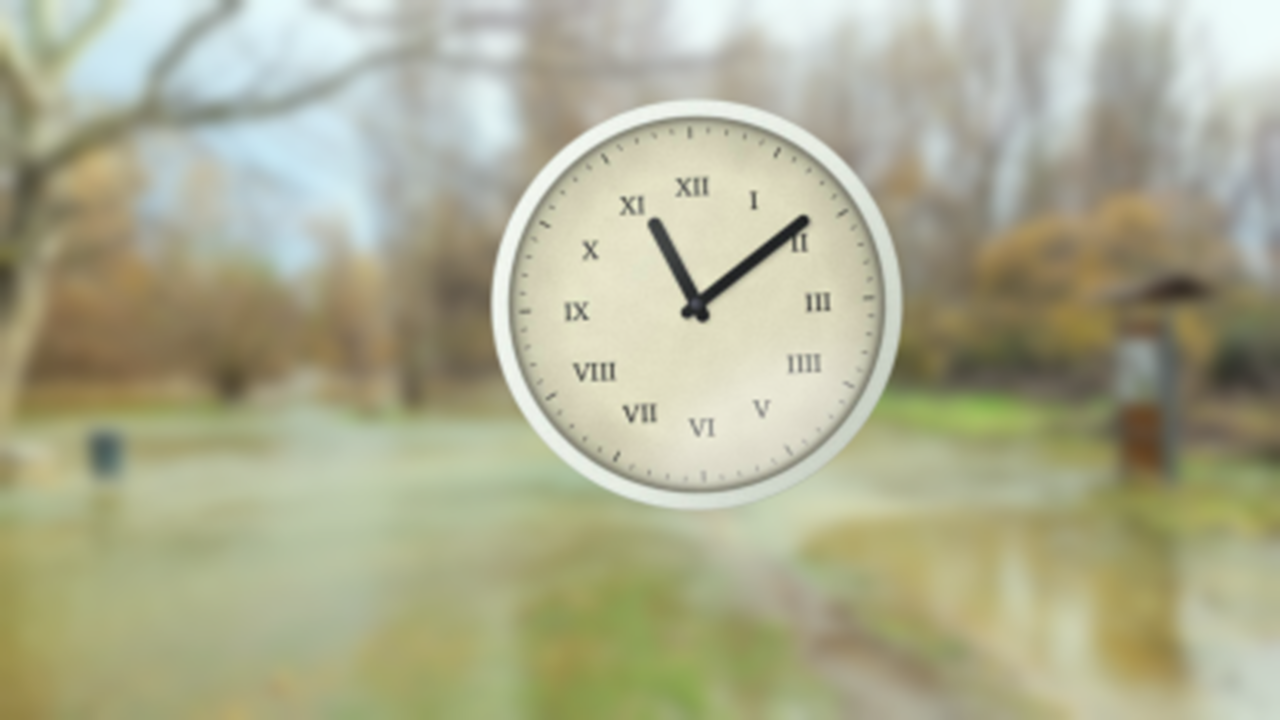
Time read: 11.09
